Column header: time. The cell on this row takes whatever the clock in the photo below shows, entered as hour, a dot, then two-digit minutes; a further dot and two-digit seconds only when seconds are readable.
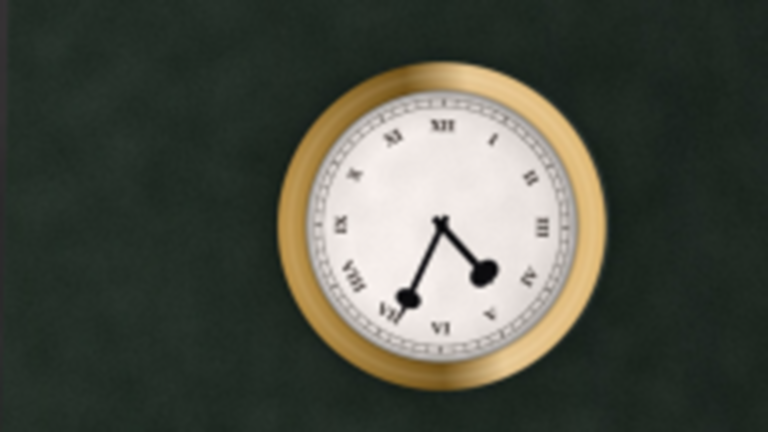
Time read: 4.34
